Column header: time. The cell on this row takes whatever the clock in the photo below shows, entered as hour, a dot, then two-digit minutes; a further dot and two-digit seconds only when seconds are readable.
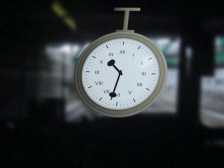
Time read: 10.32
